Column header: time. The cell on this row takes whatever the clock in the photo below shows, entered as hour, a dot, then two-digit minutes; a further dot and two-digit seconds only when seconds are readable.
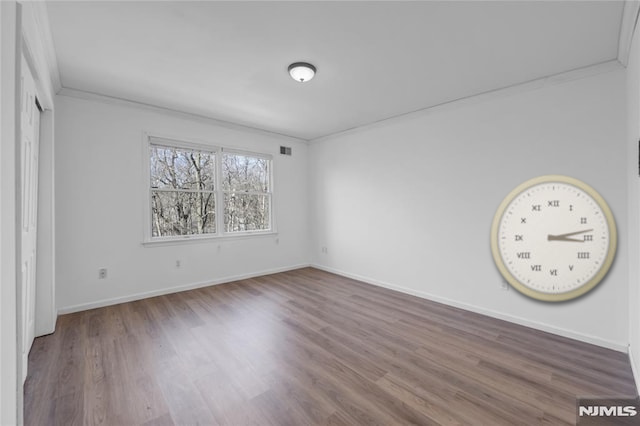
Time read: 3.13
